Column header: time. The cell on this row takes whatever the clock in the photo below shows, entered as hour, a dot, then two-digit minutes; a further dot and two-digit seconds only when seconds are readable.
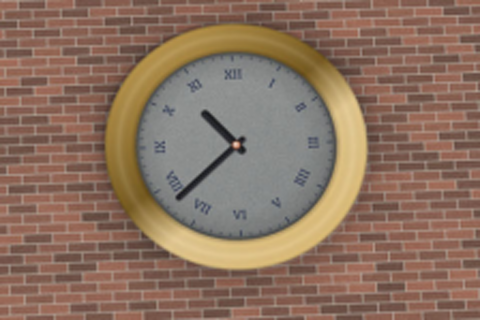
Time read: 10.38
